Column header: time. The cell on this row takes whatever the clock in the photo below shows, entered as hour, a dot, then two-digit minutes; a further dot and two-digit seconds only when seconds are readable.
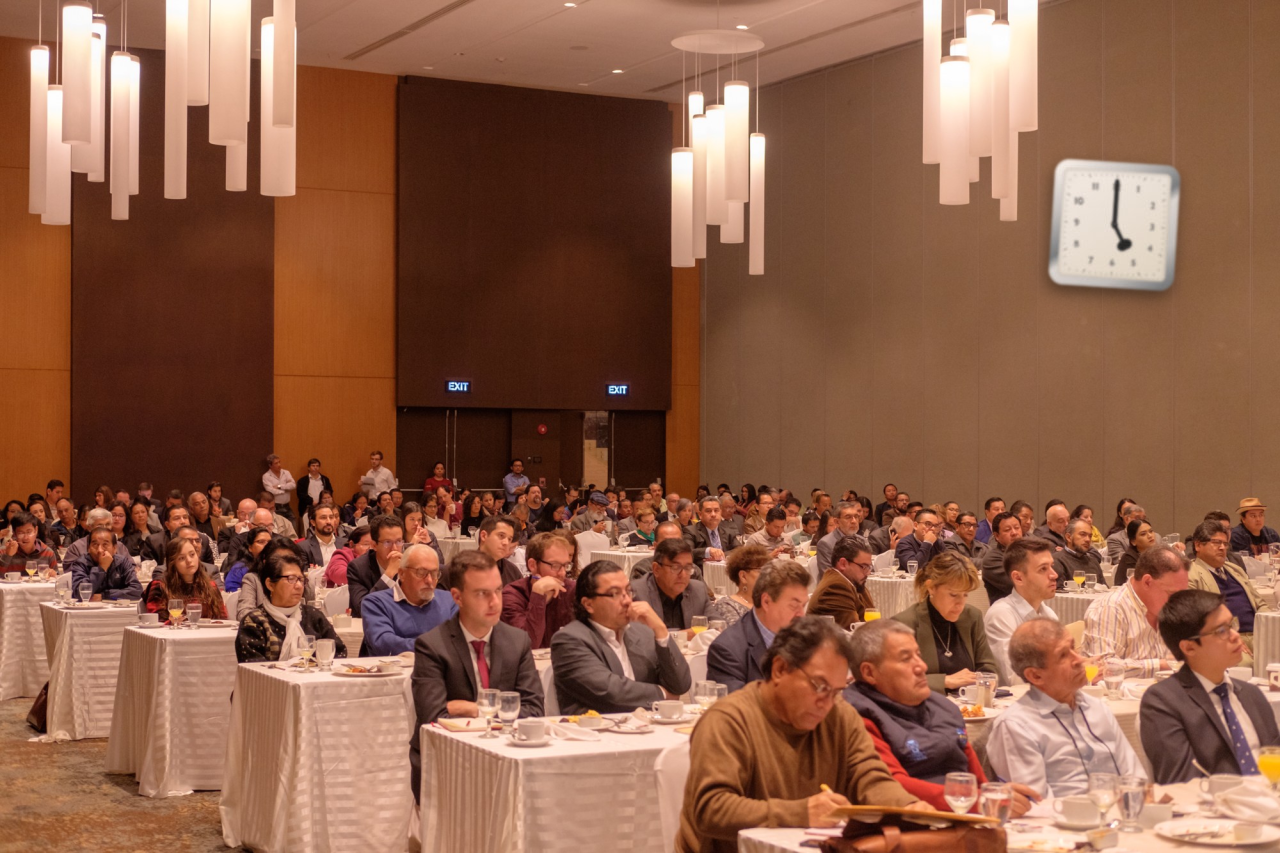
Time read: 5.00
